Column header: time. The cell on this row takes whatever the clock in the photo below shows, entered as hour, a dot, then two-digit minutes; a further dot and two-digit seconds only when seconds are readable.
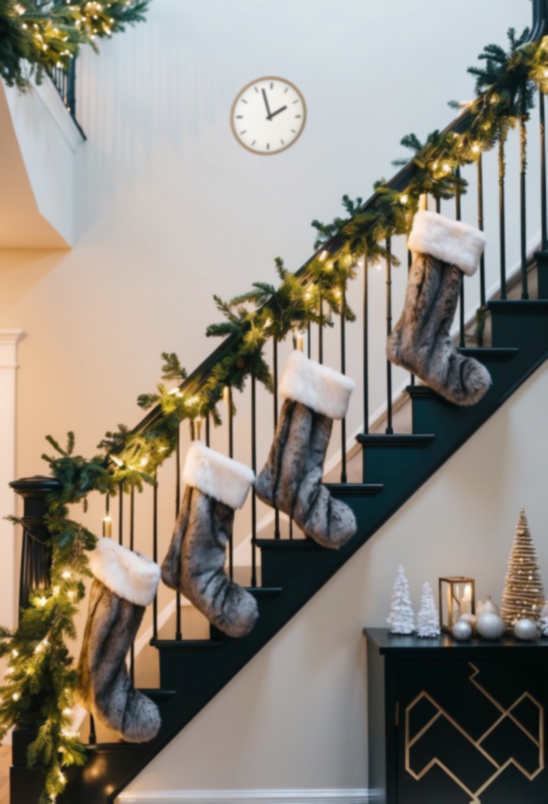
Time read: 1.57
